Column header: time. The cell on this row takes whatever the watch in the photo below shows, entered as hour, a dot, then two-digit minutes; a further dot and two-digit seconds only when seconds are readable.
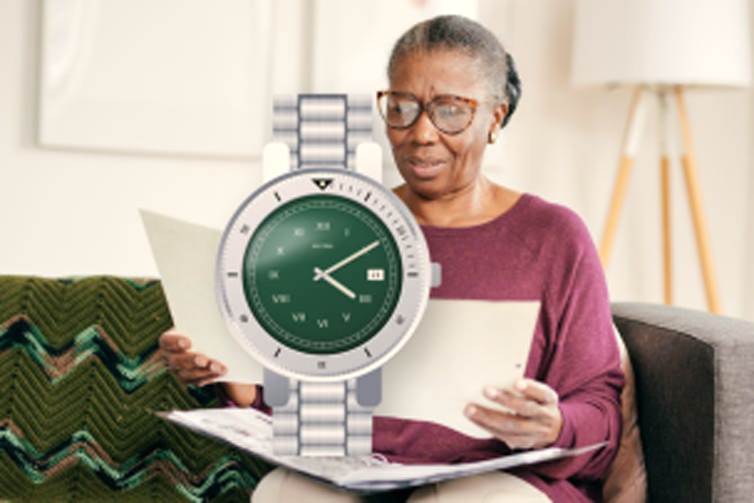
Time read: 4.10
